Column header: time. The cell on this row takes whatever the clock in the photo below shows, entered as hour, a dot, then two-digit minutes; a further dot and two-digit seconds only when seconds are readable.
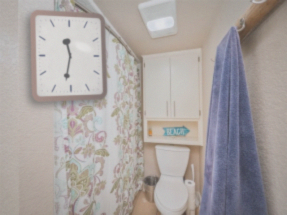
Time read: 11.32
